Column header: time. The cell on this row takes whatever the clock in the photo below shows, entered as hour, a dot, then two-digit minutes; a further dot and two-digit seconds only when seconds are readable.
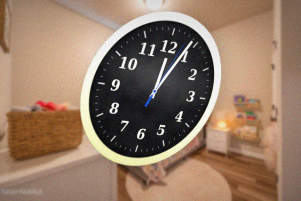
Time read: 12.04.03
